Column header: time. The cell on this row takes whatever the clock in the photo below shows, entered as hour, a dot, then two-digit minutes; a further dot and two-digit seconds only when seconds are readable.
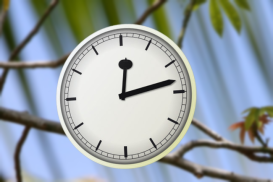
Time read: 12.13
